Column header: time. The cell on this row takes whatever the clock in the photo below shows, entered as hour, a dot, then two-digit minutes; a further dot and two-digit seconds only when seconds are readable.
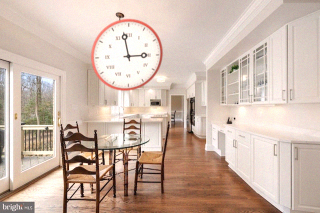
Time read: 2.58
